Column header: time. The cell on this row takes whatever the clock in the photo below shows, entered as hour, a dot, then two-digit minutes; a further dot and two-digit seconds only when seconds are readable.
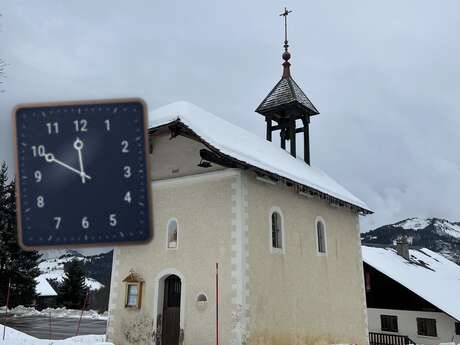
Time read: 11.50
